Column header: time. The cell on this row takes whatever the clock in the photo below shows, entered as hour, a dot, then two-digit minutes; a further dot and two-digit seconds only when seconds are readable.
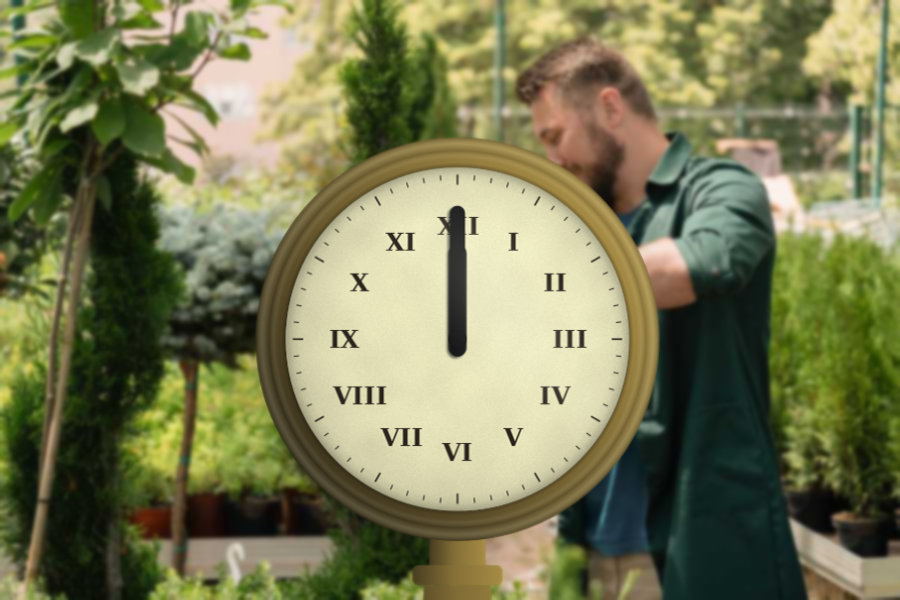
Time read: 12.00
